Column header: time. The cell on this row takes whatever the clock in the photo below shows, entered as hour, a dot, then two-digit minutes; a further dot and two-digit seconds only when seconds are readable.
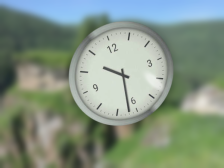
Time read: 10.32
